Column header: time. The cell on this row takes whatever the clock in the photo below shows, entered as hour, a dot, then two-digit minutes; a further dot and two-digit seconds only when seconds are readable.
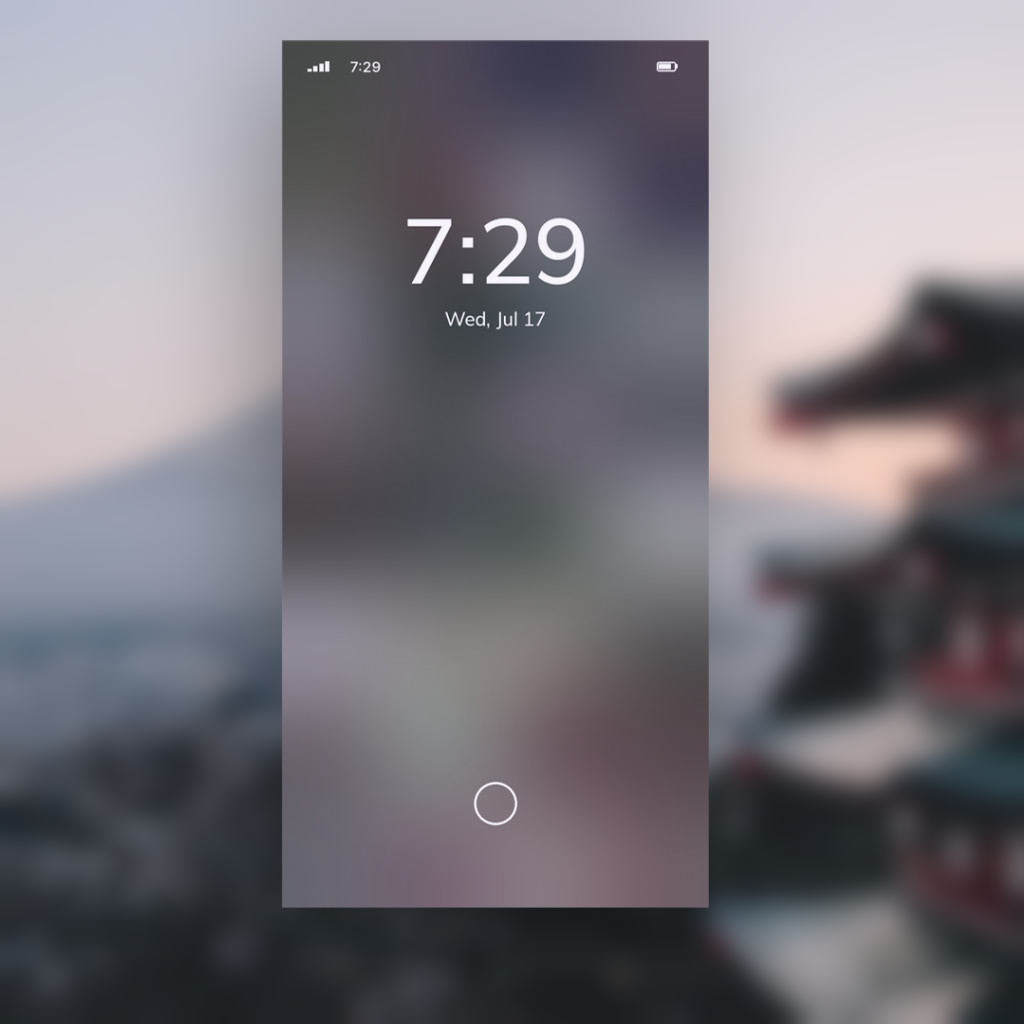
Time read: 7.29
